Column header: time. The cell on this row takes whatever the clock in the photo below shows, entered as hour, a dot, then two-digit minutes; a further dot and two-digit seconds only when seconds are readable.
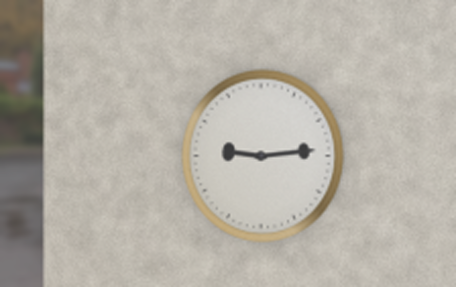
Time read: 9.14
